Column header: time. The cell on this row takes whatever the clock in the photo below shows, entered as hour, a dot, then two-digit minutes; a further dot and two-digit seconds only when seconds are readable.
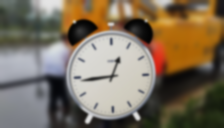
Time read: 12.44
